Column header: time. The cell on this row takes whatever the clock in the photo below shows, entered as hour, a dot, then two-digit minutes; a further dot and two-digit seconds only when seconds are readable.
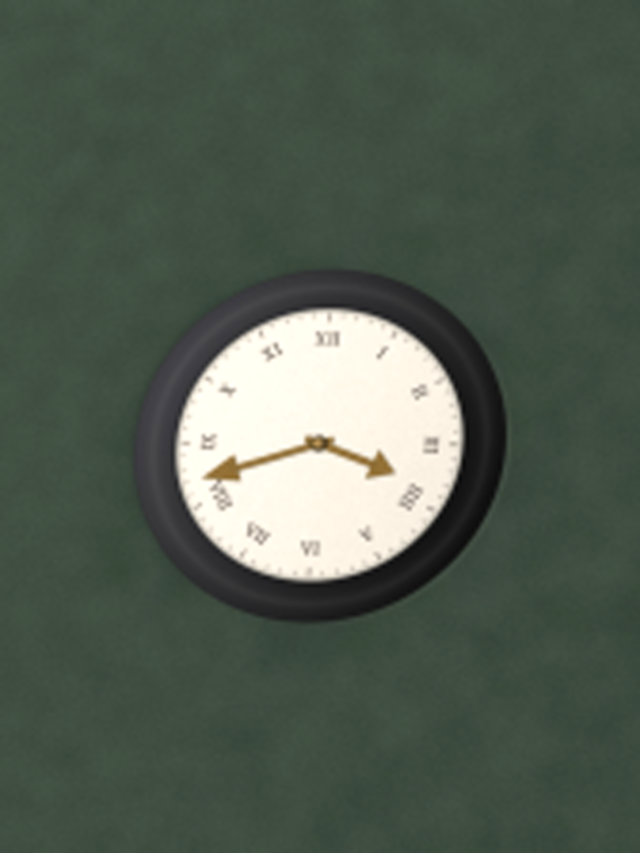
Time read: 3.42
